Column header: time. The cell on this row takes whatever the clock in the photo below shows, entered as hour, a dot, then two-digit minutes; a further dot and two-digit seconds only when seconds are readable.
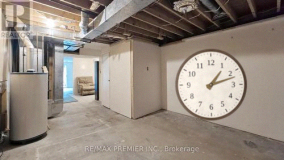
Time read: 1.12
